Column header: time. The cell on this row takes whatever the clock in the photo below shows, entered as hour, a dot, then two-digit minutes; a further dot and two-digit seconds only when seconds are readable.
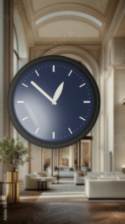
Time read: 12.52
